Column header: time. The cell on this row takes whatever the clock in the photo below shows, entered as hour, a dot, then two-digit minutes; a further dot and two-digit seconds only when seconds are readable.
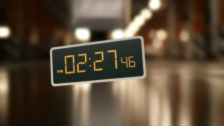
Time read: 2.27.46
